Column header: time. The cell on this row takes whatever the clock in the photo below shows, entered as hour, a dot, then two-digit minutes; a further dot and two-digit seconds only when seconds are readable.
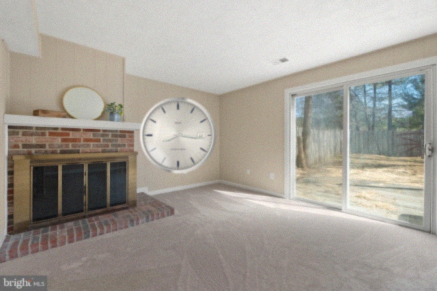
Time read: 8.16
